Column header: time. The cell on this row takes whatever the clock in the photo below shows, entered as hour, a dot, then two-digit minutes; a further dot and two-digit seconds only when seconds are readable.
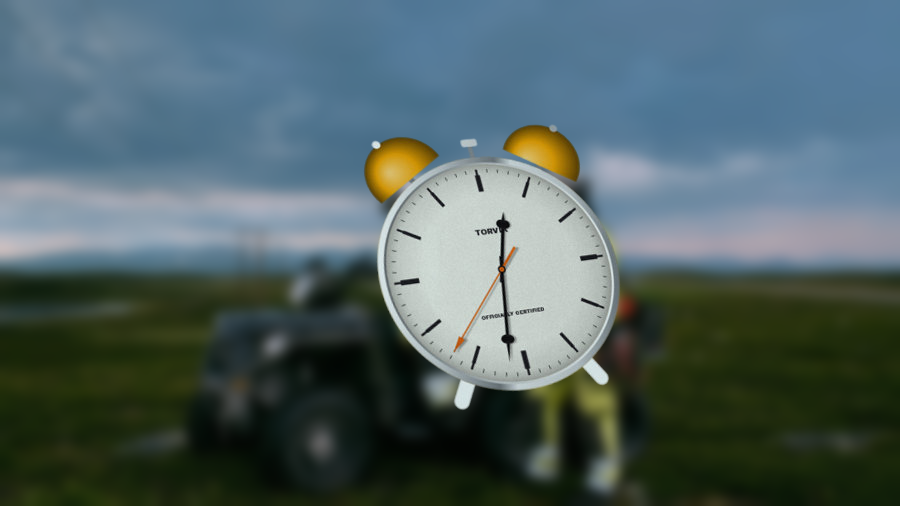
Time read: 12.31.37
